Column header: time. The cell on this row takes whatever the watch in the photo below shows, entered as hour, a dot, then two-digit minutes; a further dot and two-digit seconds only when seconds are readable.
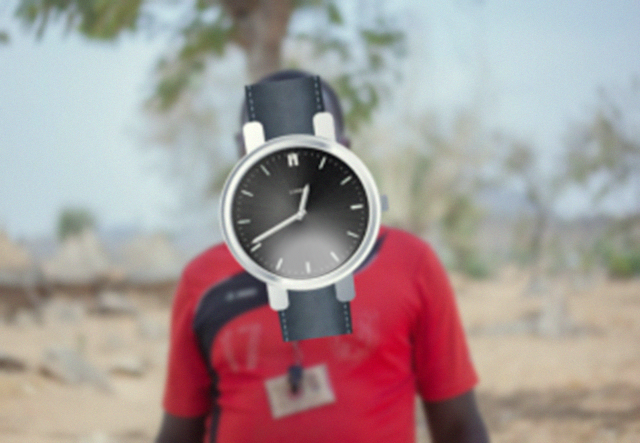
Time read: 12.41
